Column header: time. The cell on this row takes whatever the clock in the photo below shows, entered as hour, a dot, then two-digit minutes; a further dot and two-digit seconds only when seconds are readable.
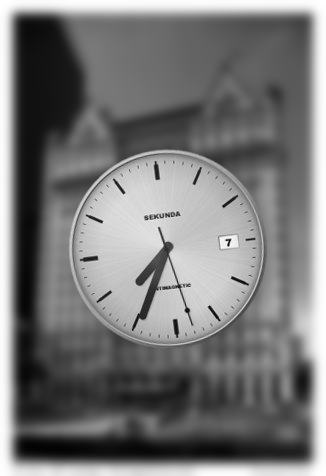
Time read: 7.34.28
